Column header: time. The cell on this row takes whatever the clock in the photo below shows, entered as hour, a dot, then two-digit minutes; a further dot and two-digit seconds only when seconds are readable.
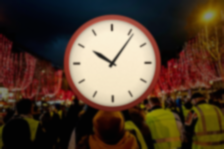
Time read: 10.06
